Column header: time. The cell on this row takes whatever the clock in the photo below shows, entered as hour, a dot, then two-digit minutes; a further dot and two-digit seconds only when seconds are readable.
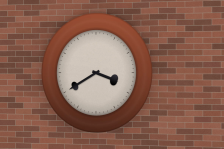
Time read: 3.40
